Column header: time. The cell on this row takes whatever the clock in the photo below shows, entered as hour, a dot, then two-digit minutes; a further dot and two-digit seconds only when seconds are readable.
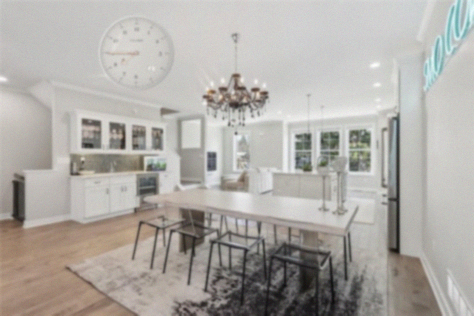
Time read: 7.45
